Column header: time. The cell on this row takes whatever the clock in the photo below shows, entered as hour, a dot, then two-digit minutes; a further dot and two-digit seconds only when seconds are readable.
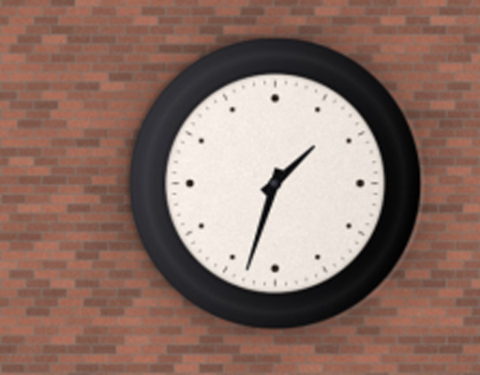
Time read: 1.33
